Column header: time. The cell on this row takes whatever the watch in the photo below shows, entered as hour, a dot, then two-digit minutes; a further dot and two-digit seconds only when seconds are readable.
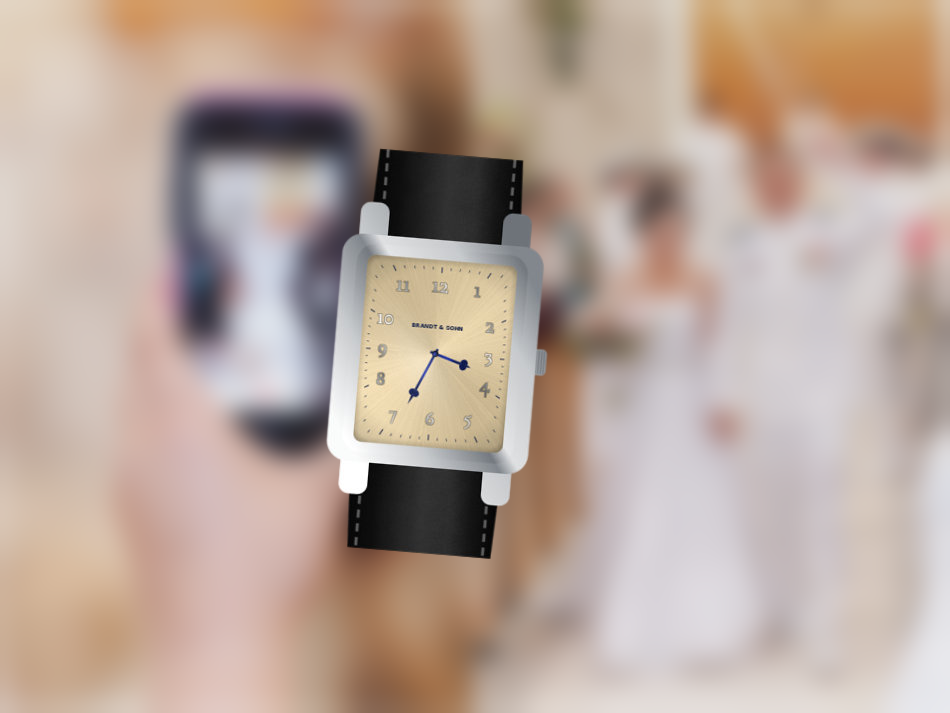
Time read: 3.34
